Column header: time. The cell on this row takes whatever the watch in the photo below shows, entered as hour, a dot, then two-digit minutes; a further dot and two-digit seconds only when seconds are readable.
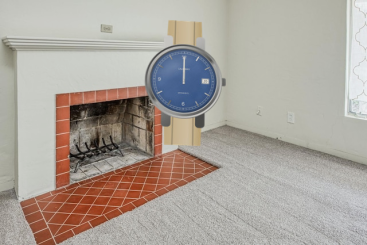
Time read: 12.00
